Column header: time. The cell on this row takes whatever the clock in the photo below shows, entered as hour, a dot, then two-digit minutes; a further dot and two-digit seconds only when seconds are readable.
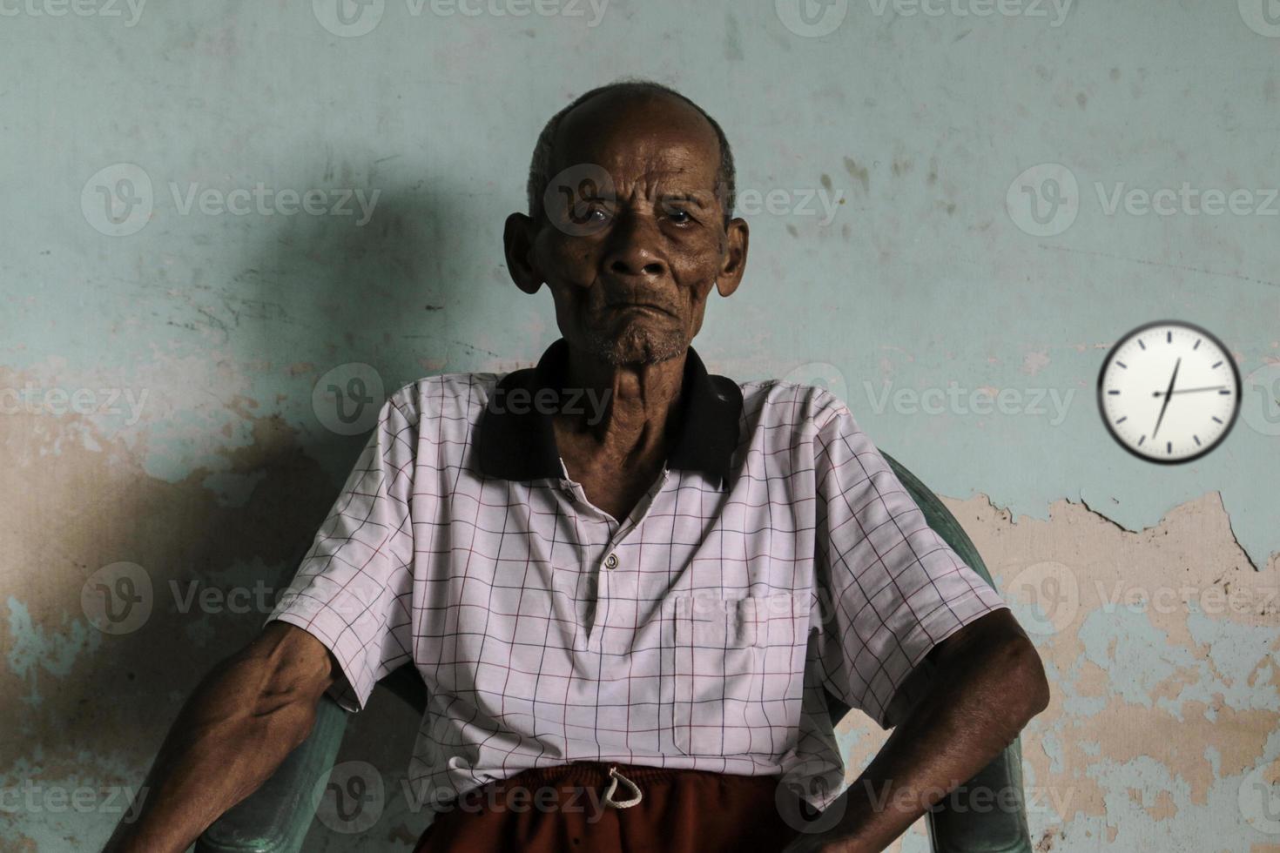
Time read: 12.33.14
